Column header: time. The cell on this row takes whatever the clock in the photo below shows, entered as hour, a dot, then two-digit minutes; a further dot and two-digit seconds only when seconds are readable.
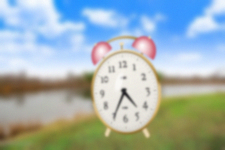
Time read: 4.35
